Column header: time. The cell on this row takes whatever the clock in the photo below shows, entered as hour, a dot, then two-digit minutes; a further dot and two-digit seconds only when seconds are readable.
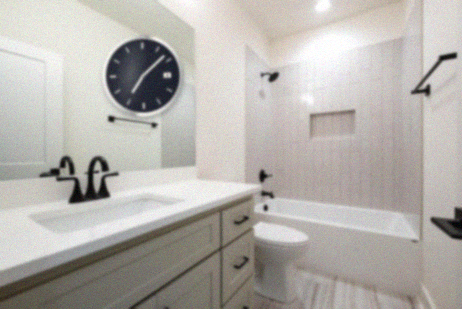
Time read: 7.08
